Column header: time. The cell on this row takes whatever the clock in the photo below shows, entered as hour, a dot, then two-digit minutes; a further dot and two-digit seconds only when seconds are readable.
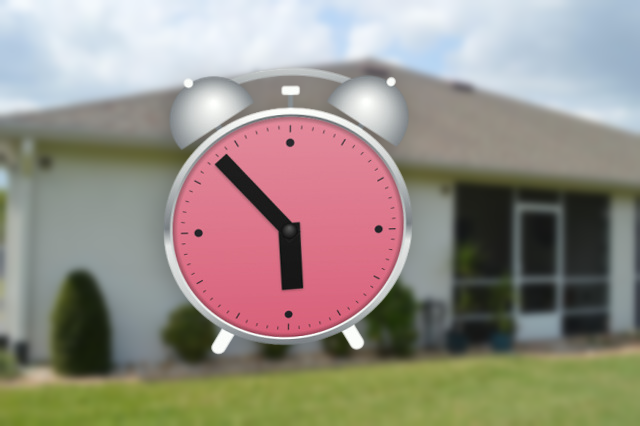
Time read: 5.53
